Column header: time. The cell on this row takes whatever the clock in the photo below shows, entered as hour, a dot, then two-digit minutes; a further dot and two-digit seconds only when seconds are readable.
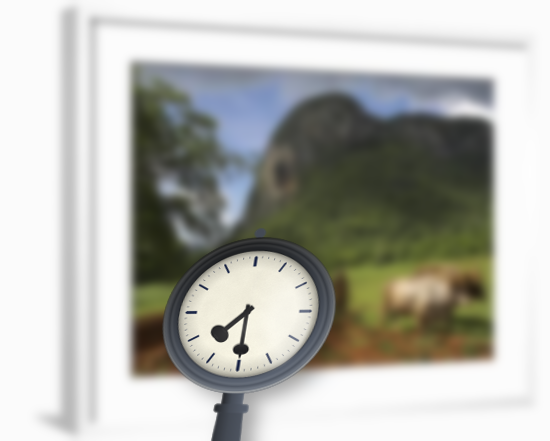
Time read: 7.30
